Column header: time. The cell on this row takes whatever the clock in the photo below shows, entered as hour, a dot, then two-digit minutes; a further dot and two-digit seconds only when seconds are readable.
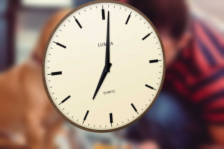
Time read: 7.01
